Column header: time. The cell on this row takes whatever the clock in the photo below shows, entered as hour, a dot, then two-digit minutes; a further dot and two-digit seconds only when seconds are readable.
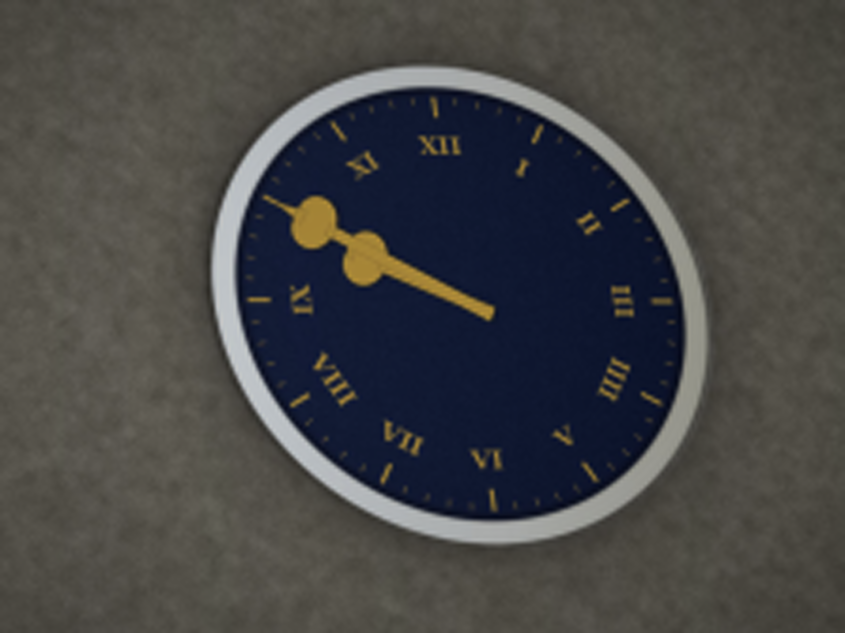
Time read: 9.50
